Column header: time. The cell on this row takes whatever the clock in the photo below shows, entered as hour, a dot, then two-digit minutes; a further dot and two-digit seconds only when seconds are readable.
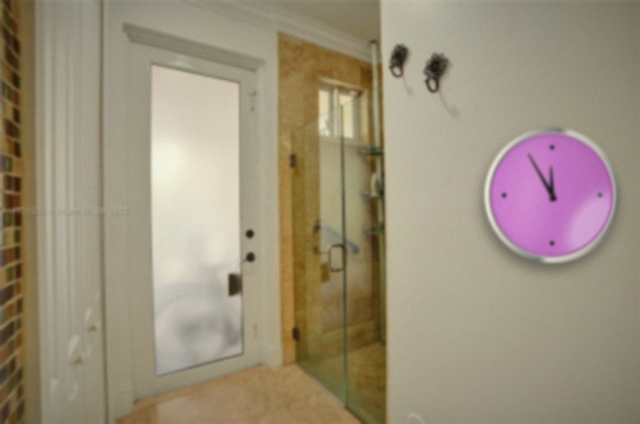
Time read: 11.55
